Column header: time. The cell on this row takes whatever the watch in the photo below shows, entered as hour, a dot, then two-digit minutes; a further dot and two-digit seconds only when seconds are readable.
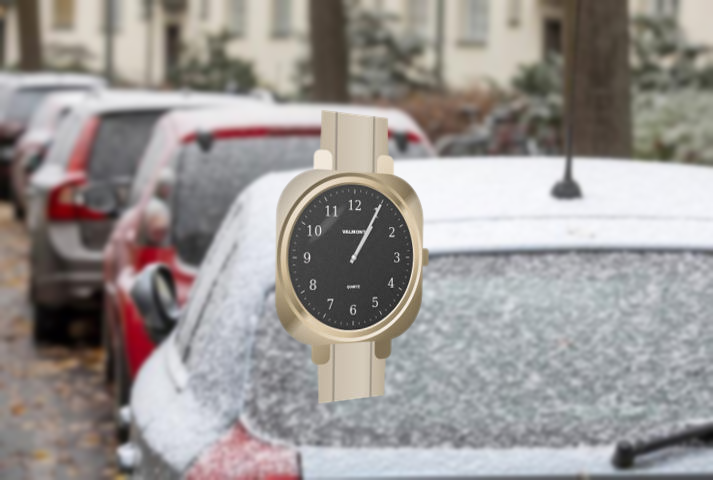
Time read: 1.05
